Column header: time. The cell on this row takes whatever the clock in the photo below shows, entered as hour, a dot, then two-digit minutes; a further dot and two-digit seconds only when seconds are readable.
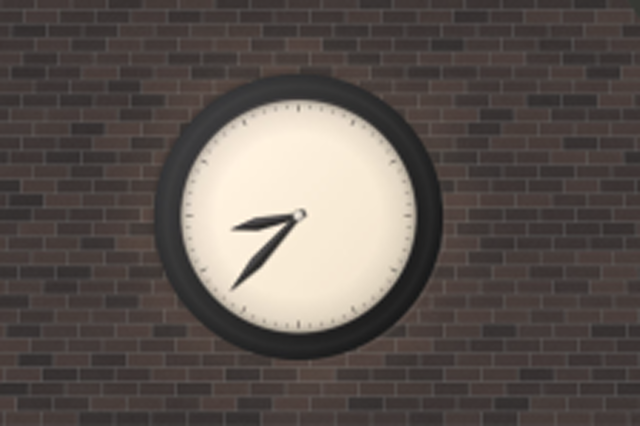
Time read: 8.37
